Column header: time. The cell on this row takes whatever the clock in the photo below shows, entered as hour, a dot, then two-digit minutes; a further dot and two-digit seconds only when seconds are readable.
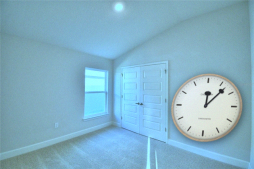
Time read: 12.07
